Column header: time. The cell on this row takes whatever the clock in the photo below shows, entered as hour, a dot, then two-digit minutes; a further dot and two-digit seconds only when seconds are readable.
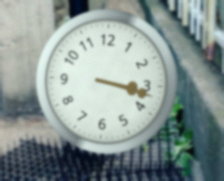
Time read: 3.17
